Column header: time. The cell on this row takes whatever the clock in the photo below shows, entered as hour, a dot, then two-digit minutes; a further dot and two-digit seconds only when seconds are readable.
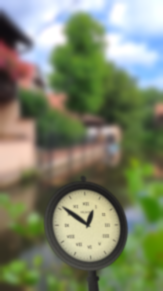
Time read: 12.51
